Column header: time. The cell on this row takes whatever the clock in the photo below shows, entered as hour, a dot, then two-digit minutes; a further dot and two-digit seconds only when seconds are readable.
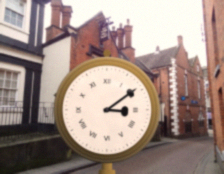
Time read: 3.09
